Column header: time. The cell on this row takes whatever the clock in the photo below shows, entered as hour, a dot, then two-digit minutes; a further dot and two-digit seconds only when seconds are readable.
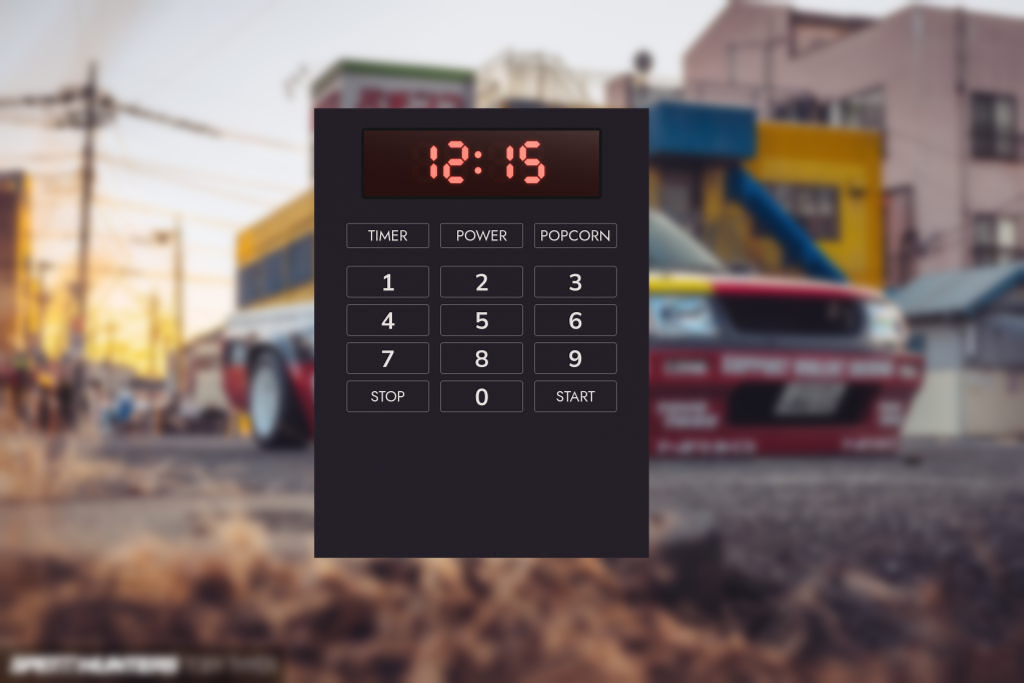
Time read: 12.15
